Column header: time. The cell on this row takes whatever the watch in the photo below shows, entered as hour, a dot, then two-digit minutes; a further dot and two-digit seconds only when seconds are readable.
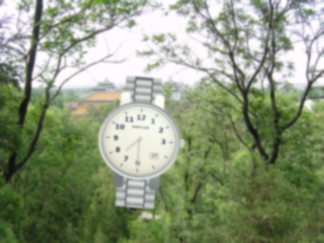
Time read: 7.30
